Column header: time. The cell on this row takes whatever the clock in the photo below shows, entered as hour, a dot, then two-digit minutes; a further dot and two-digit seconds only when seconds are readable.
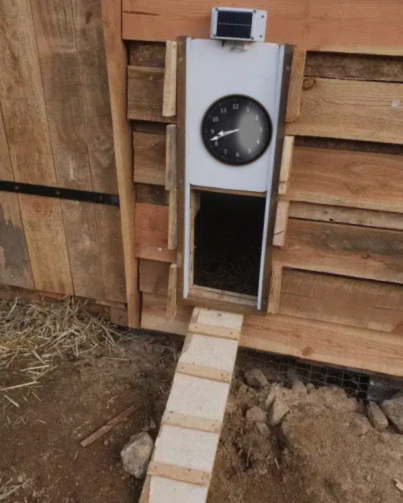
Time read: 8.42
